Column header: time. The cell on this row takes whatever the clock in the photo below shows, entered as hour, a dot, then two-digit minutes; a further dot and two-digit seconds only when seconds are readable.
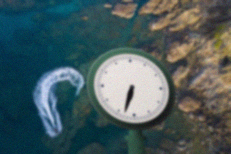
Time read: 6.33
